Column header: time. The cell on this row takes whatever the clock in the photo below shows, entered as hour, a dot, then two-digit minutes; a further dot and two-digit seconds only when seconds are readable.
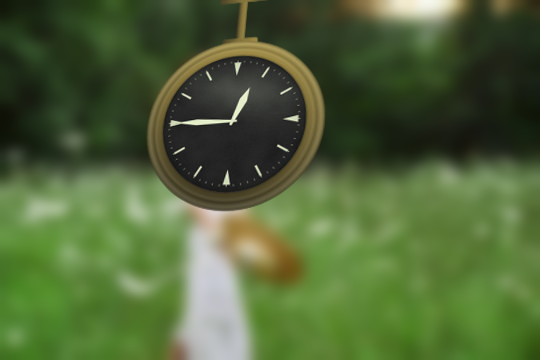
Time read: 12.45
